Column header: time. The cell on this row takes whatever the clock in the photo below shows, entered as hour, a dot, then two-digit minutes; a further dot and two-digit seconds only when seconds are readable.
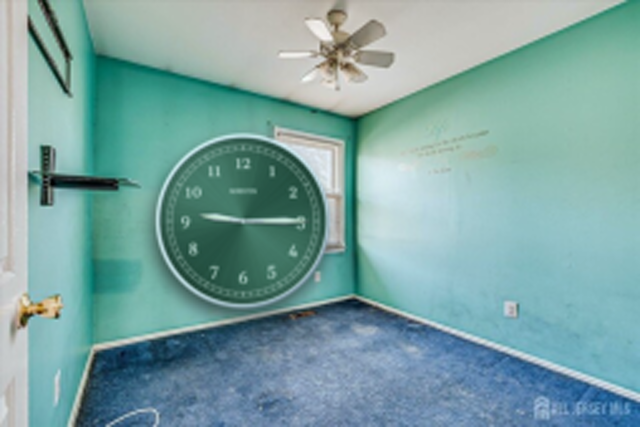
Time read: 9.15
